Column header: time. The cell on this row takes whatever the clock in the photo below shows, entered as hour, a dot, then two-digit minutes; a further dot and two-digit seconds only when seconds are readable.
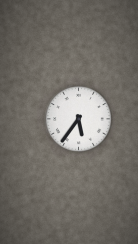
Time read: 5.36
